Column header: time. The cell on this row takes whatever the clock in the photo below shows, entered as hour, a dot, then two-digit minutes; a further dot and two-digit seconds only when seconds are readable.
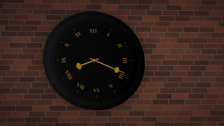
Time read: 8.19
